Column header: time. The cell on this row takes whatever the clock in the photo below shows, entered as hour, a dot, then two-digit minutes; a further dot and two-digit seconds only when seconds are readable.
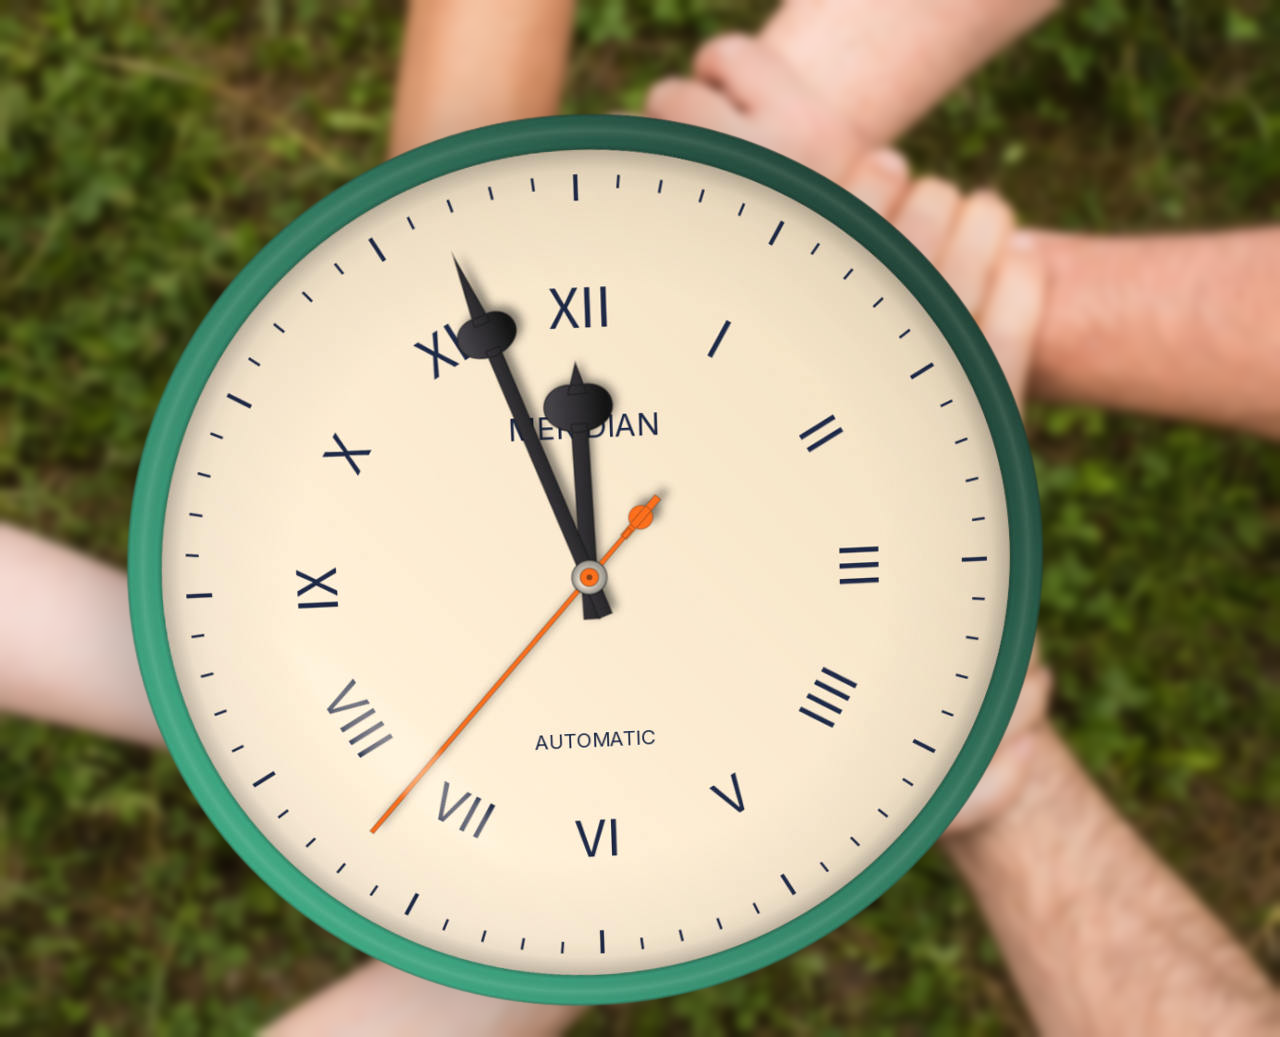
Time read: 11.56.37
